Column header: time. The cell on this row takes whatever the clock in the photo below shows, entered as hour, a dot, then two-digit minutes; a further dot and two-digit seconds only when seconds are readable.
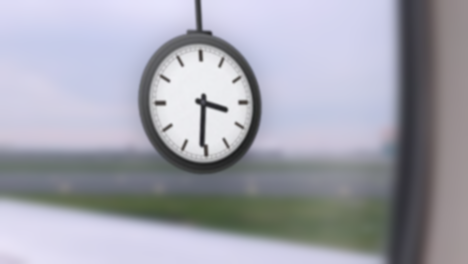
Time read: 3.31
